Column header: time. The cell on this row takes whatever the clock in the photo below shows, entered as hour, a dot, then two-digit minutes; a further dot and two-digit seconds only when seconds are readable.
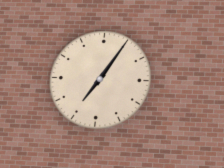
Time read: 7.05
